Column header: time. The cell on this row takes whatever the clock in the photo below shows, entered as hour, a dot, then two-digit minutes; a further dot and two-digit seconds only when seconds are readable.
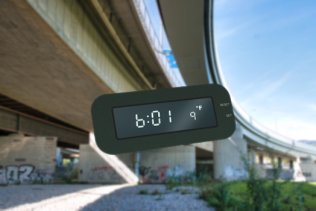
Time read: 6.01
